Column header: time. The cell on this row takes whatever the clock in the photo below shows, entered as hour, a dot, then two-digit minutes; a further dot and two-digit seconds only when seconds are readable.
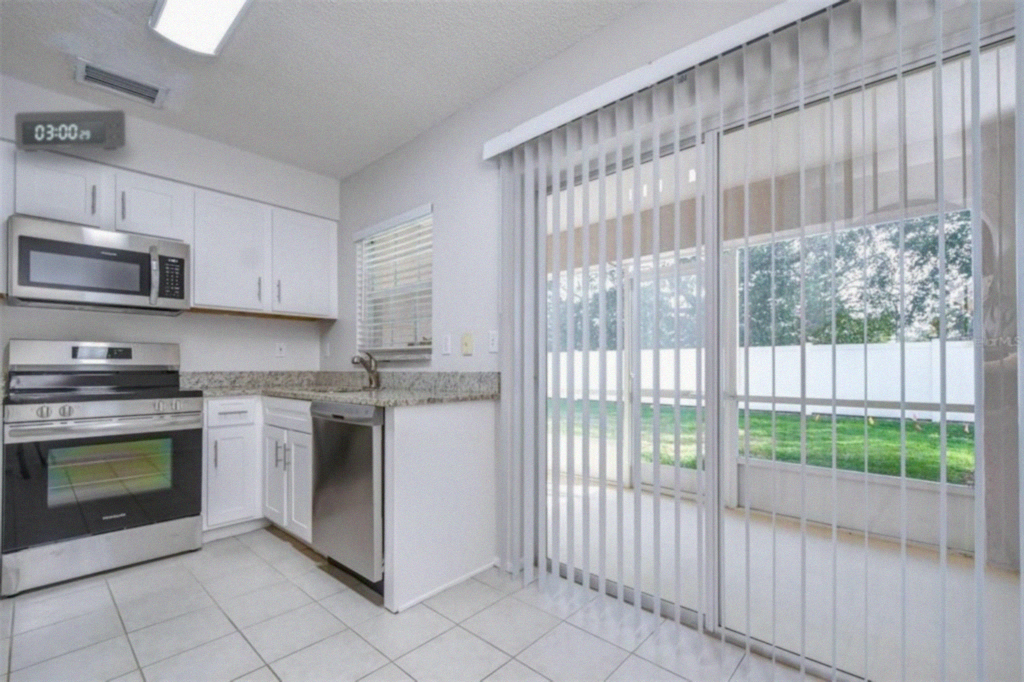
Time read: 3.00
